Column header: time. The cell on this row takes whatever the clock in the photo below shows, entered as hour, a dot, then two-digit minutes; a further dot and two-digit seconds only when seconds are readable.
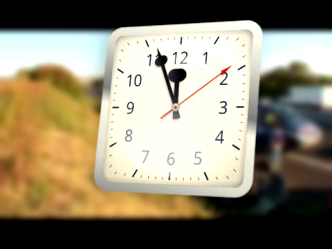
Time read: 11.56.09
